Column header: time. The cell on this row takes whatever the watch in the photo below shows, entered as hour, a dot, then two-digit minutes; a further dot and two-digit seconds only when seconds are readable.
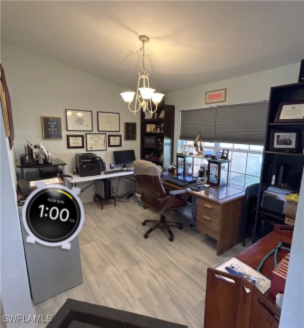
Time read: 1.00
